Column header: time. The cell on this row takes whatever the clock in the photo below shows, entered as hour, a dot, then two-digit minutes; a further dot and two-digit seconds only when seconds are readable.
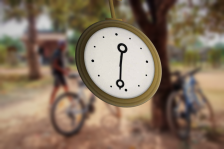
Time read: 12.32
